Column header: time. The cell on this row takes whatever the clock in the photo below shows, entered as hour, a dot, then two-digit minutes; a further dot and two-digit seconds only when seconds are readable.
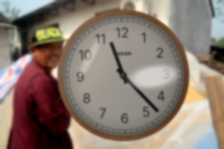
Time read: 11.23
